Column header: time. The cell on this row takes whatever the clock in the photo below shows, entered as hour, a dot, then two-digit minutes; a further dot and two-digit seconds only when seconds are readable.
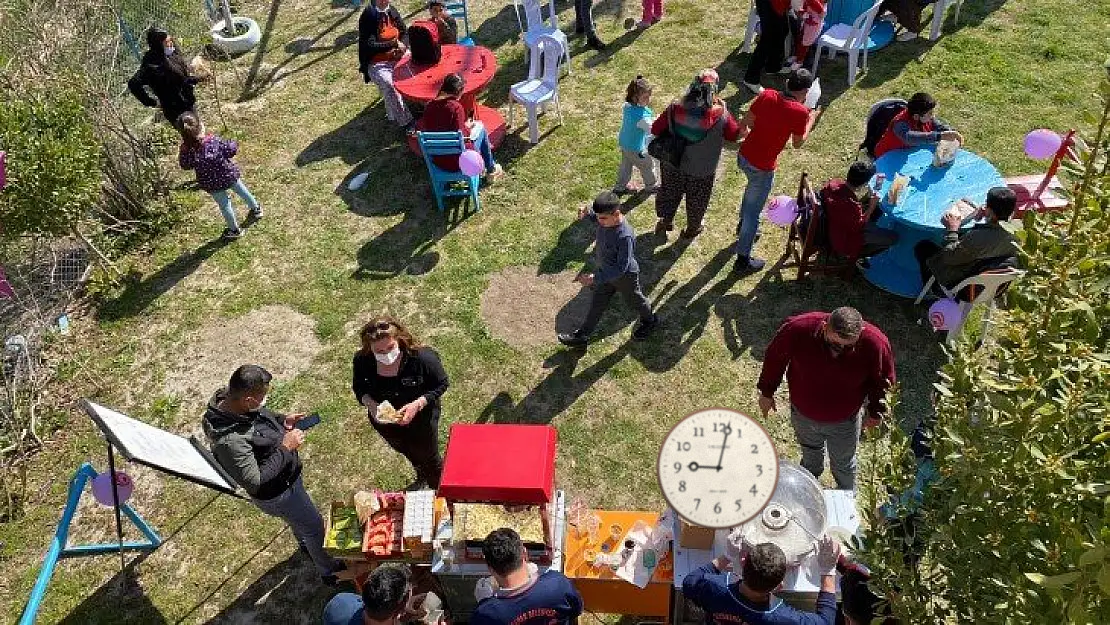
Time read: 9.02
